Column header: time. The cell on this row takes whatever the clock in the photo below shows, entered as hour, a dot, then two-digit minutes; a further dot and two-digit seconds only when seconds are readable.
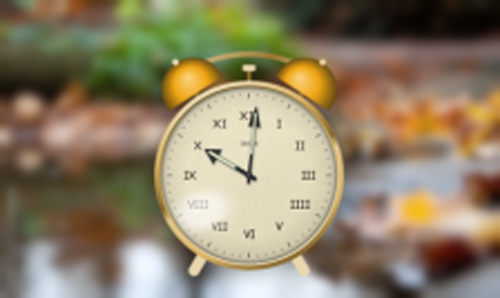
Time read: 10.01
